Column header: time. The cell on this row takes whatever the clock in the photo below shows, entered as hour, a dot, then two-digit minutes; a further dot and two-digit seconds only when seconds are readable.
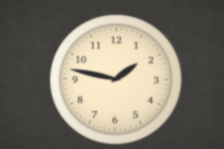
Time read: 1.47
